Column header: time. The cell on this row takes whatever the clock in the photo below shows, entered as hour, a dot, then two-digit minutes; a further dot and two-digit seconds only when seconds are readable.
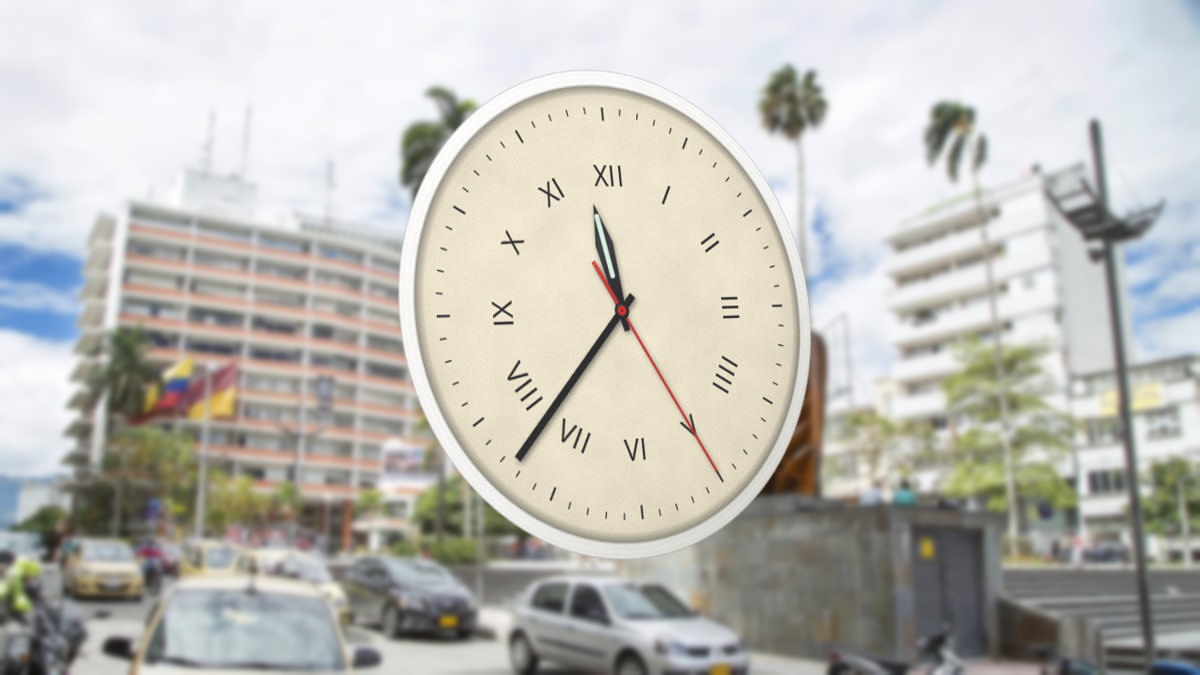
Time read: 11.37.25
